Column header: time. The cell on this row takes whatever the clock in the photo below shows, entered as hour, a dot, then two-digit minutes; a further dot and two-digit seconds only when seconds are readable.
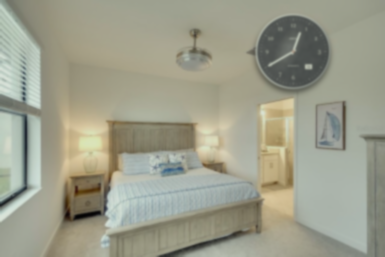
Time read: 12.40
